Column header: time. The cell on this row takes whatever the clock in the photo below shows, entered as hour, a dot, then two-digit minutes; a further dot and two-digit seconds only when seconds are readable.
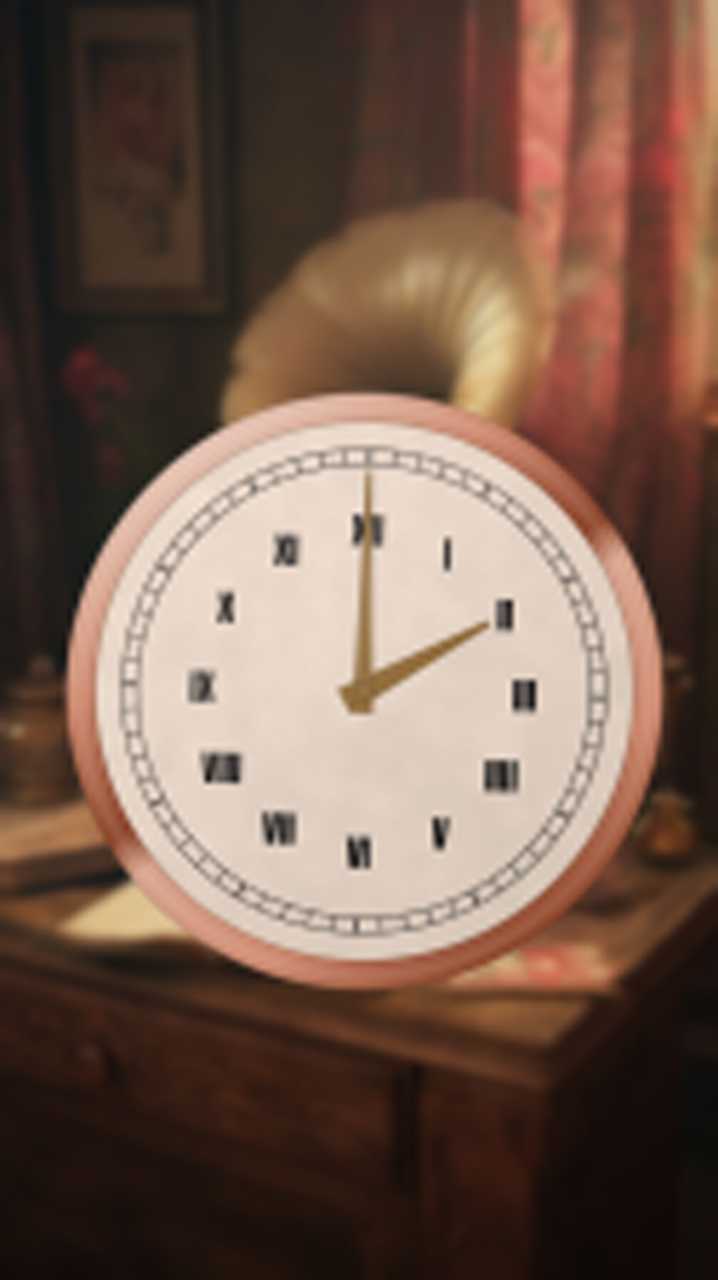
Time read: 2.00
